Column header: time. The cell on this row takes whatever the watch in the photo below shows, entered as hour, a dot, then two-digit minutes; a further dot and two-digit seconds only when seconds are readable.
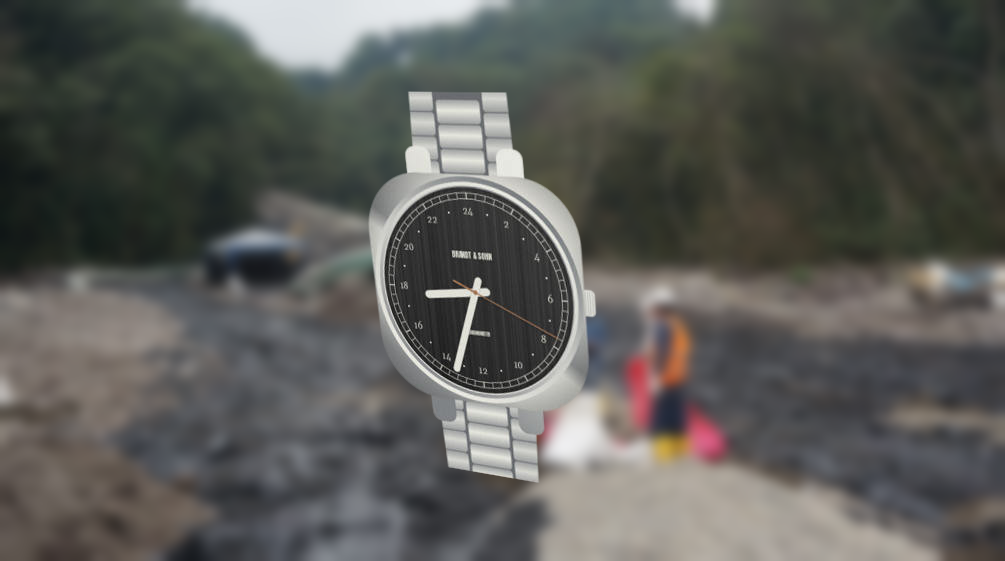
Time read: 17.33.19
